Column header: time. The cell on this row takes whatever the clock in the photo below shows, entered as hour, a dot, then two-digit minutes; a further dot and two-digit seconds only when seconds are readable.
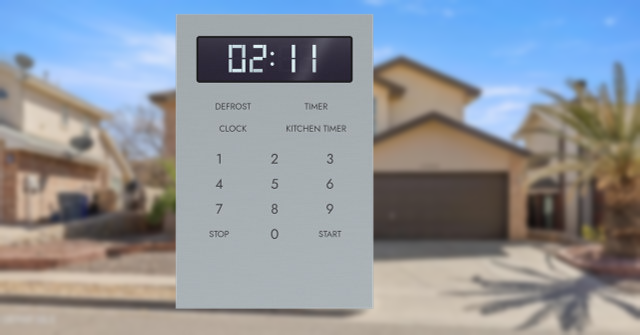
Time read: 2.11
